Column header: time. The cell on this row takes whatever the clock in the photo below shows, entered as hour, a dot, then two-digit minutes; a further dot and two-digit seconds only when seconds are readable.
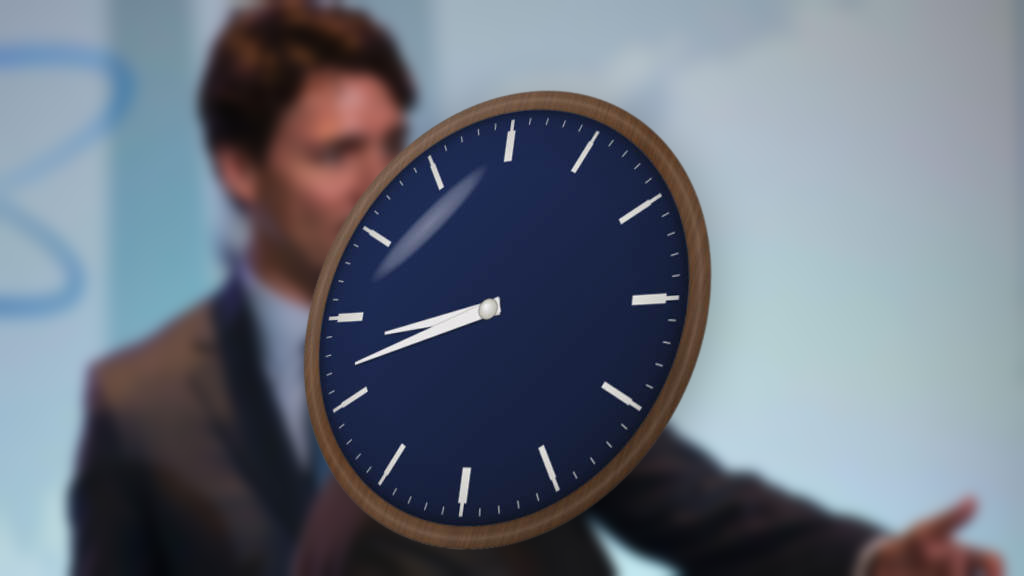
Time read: 8.42
